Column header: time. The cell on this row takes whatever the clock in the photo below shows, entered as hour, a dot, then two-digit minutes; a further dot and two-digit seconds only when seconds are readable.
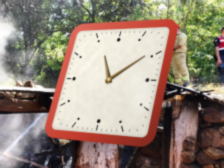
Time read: 11.09
